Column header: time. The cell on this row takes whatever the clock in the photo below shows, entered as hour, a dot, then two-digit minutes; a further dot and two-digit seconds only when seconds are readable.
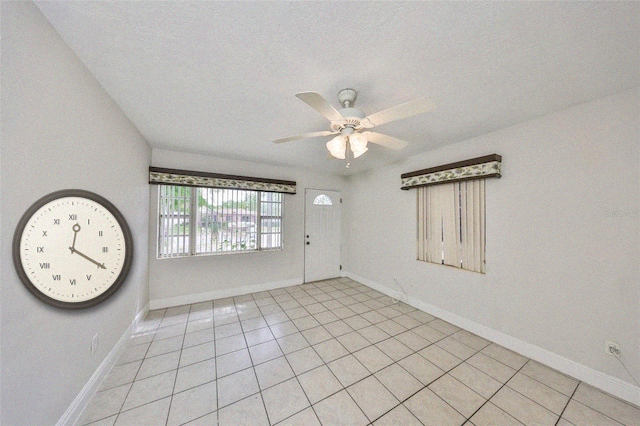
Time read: 12.20
